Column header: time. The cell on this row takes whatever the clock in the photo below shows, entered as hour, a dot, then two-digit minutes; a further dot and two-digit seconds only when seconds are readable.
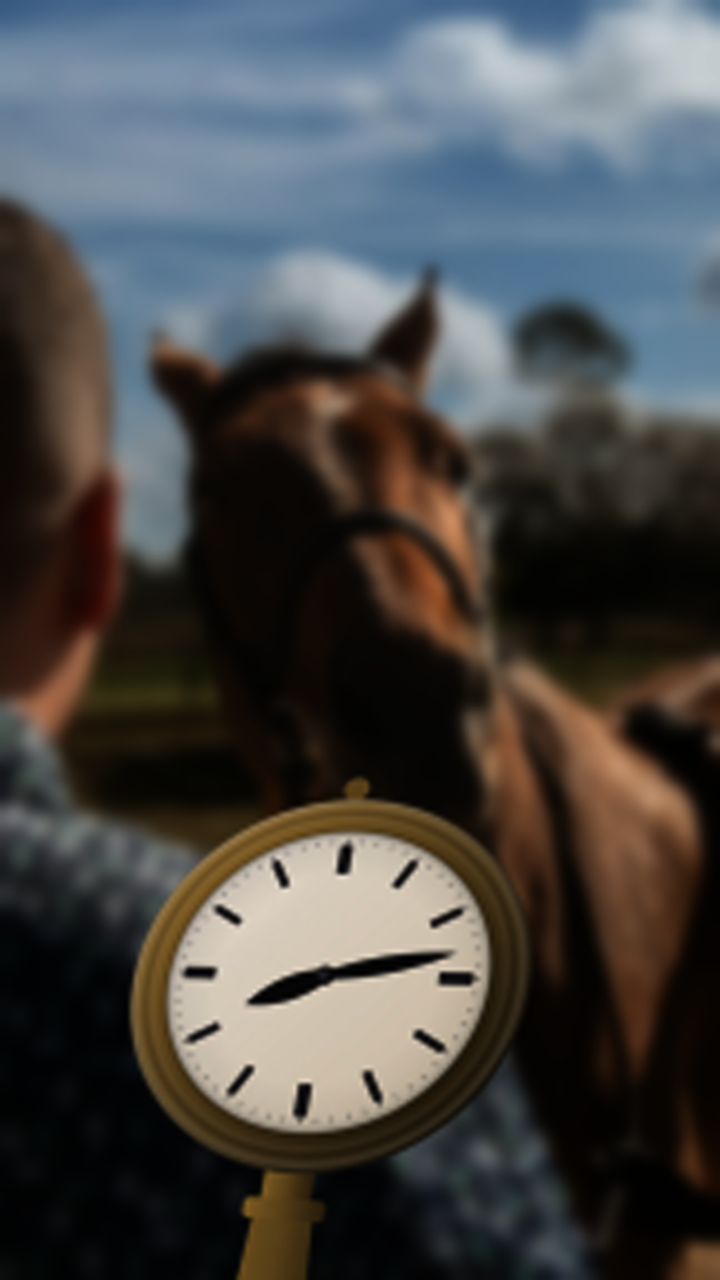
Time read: 8.13
